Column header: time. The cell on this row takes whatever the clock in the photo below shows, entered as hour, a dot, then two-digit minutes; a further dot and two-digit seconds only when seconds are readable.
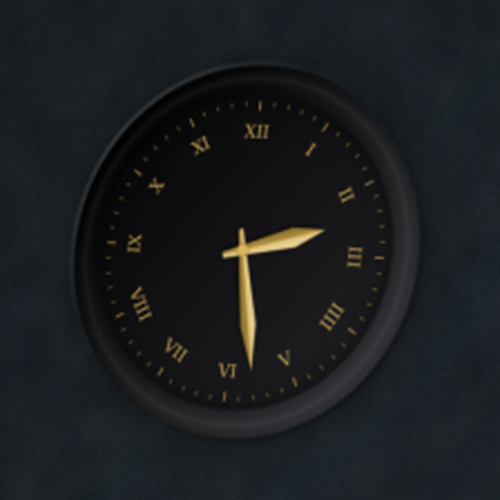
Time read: 2.28
